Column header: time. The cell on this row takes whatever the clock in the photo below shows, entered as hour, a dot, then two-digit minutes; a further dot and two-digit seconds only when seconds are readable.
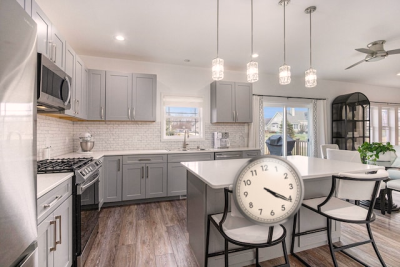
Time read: 4.21
